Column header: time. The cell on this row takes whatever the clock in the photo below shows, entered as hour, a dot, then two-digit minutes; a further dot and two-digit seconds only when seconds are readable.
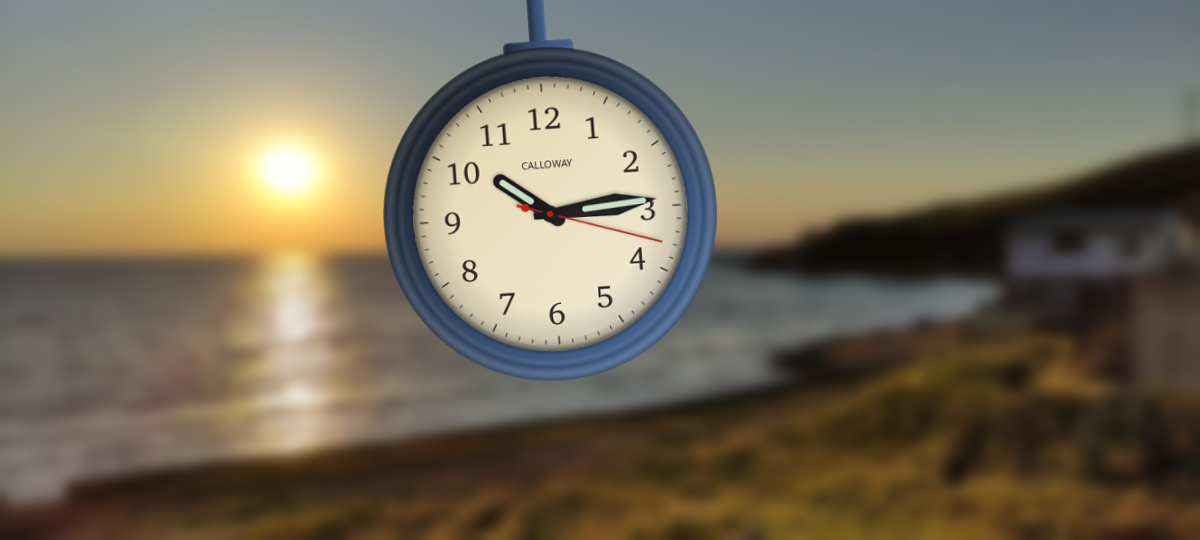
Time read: 10.14.18
